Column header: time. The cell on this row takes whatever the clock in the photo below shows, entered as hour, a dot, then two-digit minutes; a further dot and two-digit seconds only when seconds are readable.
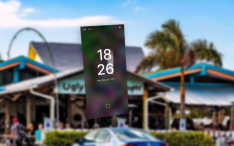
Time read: 18.26
